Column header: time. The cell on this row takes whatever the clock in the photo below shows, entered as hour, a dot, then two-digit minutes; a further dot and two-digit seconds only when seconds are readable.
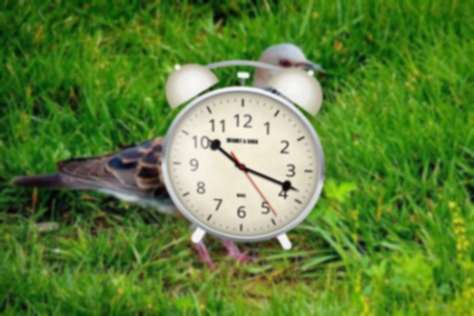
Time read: 10.18.24
